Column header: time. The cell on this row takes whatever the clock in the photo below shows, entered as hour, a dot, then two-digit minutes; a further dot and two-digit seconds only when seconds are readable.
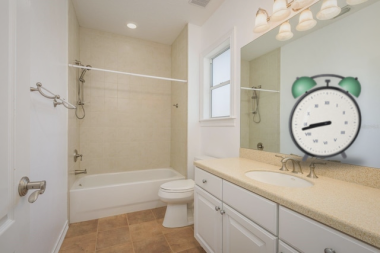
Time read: 8.43
